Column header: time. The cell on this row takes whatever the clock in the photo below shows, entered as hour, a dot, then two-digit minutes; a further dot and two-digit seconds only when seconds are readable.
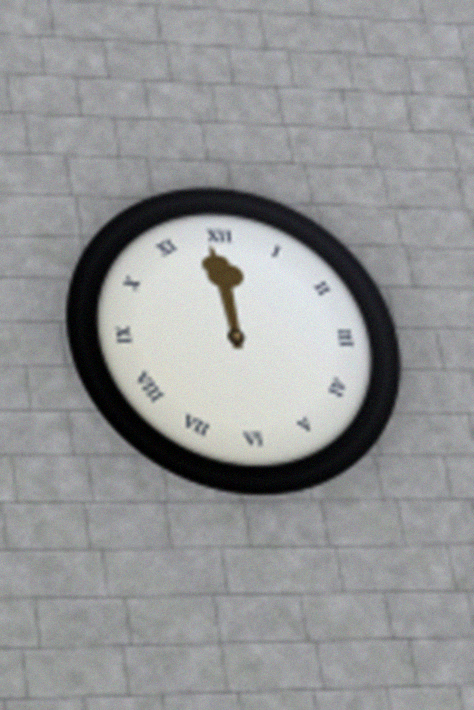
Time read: 11.59
